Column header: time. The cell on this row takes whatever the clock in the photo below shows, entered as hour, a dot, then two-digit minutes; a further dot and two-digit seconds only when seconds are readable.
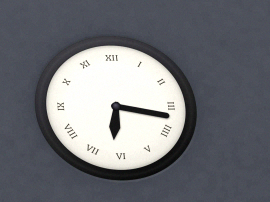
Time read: 6.17
